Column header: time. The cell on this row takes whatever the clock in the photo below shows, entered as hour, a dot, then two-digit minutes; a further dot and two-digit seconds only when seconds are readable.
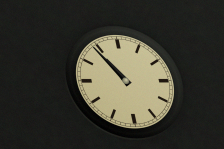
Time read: 10.54
